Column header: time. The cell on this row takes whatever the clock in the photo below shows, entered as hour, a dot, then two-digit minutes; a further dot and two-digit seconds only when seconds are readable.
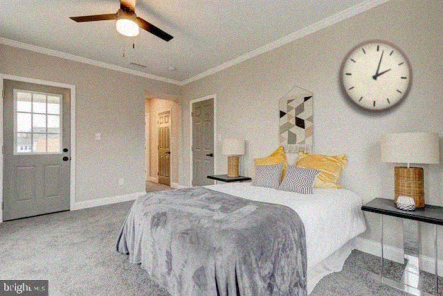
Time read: 2.02
